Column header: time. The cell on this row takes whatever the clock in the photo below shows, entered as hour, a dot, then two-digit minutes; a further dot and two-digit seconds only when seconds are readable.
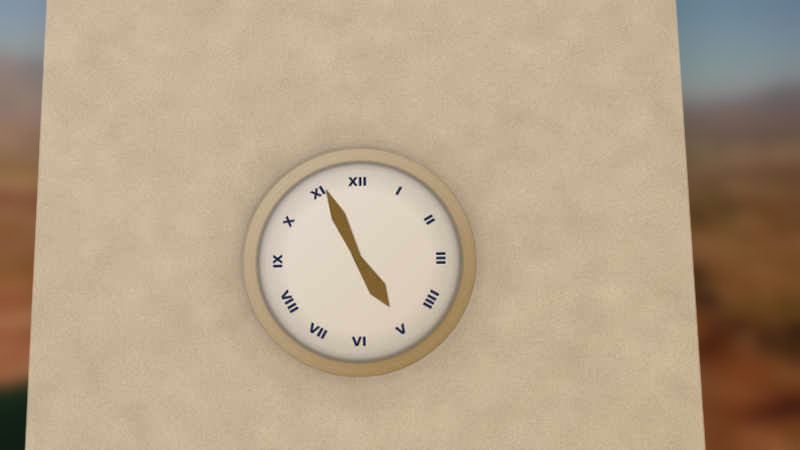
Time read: 4.56
